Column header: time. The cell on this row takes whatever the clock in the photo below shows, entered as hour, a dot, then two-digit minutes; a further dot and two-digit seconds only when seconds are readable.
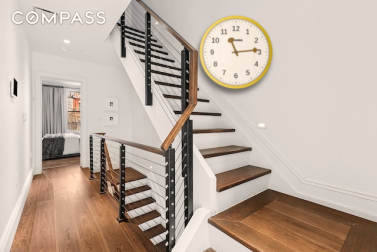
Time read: 11.14
